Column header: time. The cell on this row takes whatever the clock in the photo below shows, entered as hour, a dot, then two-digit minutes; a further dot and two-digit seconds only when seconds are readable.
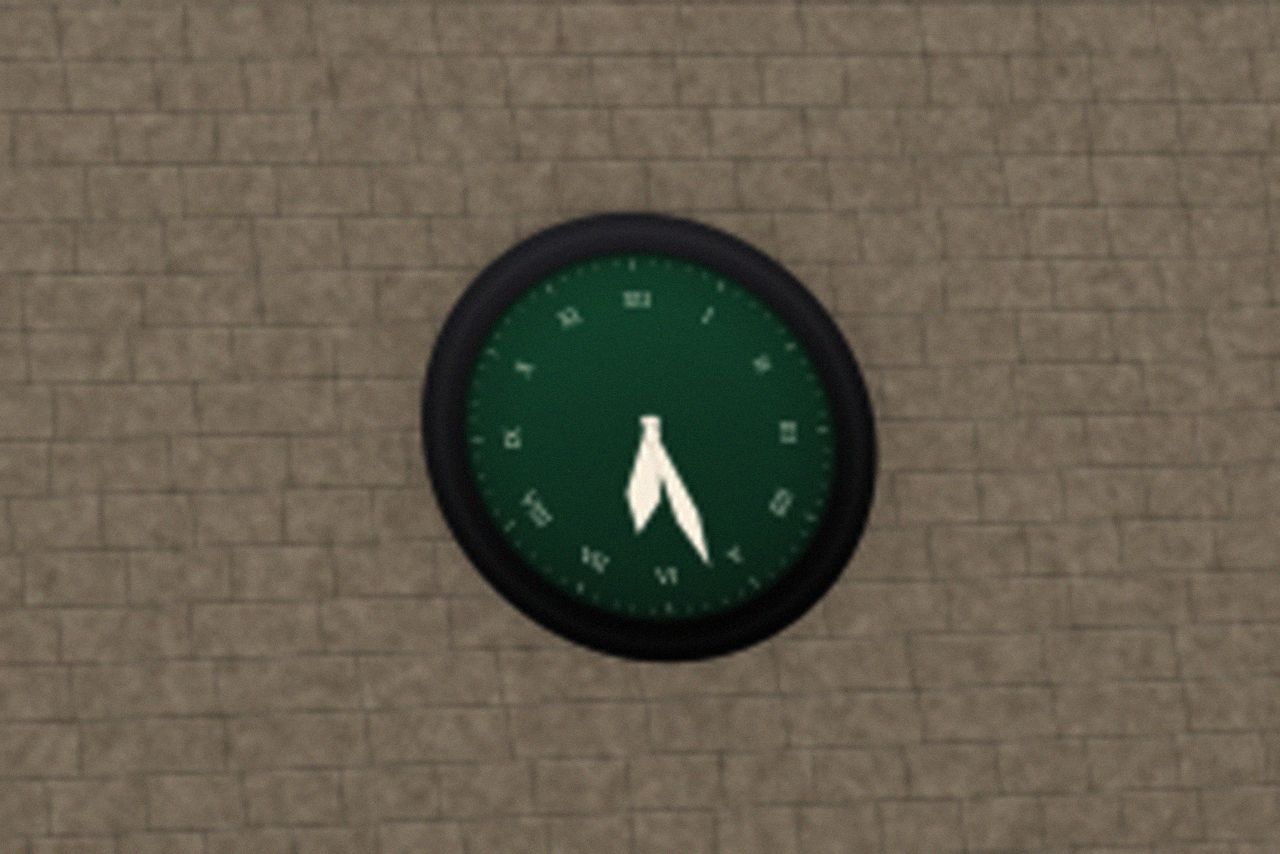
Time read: 6.27
